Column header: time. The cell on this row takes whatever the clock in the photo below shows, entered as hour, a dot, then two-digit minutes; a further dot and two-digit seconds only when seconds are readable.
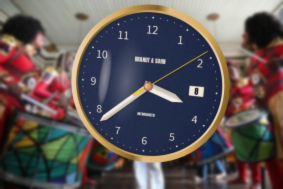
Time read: 3.38.09
